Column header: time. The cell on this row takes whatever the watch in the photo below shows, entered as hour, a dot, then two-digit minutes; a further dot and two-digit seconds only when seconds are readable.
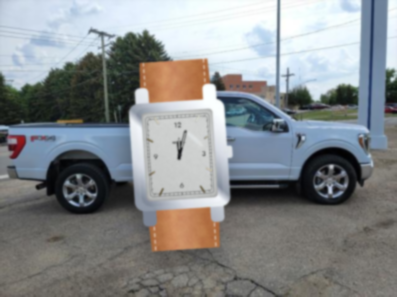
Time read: 12.03
